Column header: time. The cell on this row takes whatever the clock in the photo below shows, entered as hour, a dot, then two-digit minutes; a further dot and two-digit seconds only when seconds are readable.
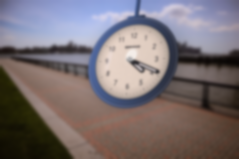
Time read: 4.19
